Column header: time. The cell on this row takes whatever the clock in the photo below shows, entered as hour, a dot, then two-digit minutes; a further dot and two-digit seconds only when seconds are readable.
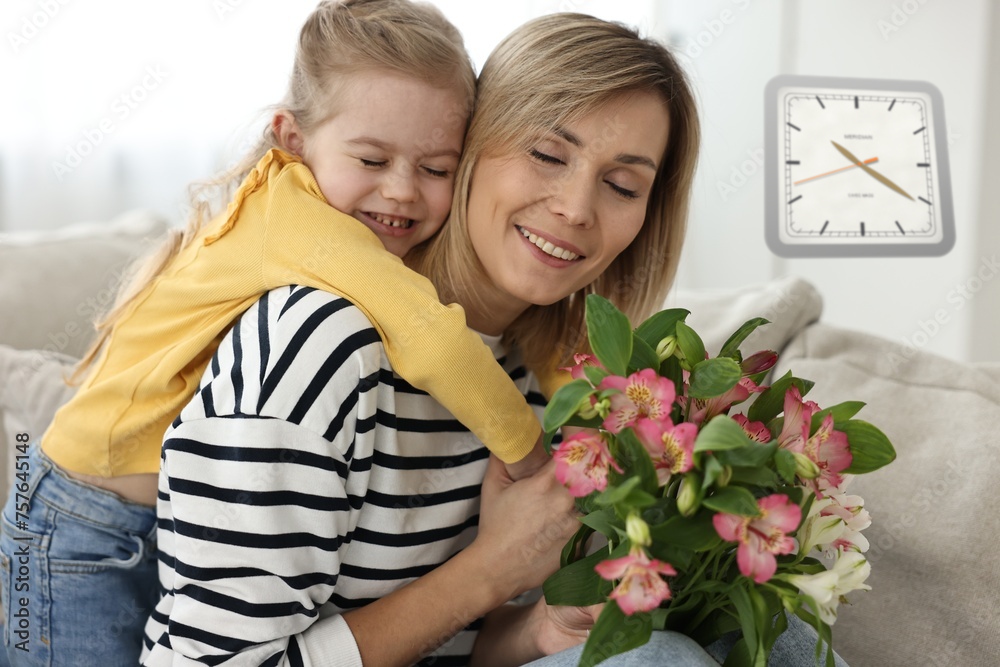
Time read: 10.20.42
